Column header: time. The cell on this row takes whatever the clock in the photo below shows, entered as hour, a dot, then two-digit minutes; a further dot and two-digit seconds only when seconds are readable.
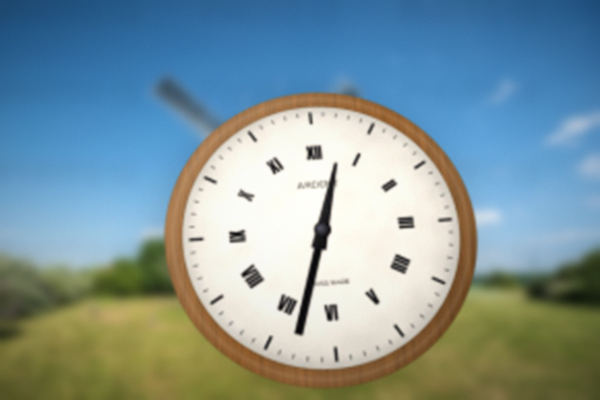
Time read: 12.33
